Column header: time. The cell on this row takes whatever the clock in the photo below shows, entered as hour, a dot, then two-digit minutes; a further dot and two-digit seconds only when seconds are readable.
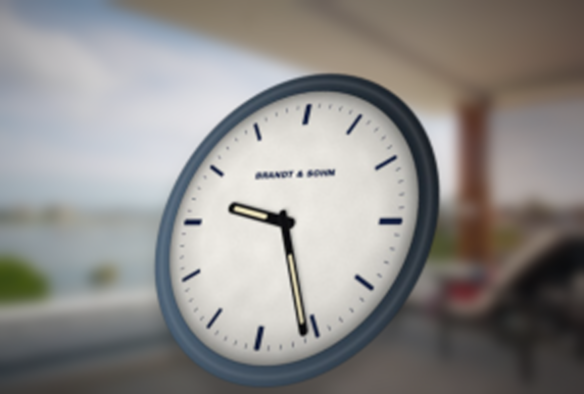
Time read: 9.26
